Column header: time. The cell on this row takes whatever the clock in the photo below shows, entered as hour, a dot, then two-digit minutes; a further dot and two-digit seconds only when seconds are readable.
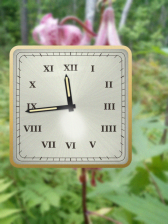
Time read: 11.44
